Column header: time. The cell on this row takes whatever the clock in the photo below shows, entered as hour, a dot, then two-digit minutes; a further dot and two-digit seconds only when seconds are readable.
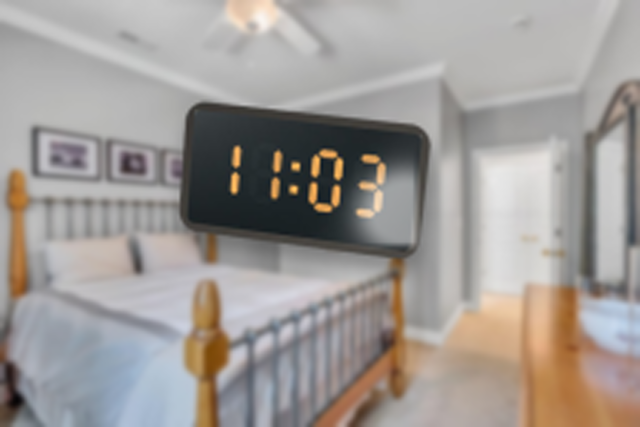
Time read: 11.03
